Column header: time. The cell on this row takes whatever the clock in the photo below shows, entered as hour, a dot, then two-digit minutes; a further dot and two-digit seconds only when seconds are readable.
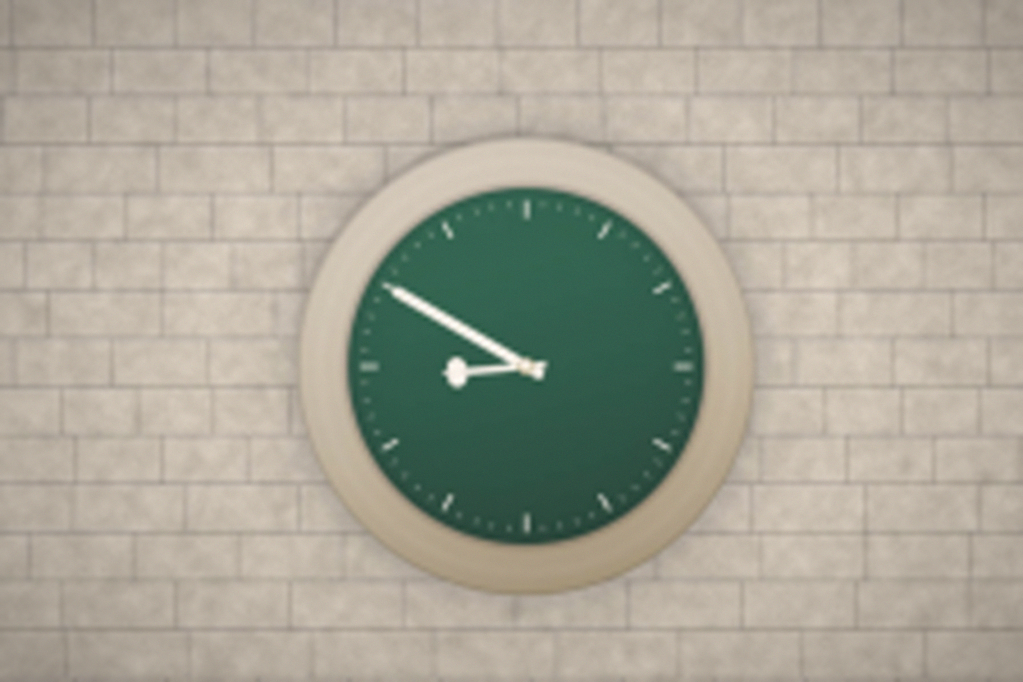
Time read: 8.50
